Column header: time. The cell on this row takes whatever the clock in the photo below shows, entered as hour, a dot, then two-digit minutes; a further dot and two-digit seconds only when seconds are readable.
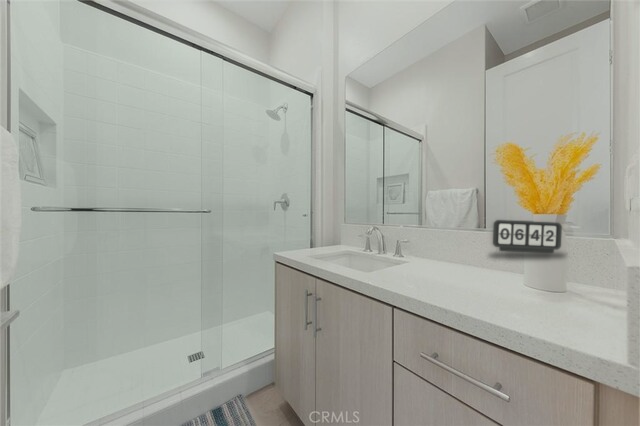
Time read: 6.42
